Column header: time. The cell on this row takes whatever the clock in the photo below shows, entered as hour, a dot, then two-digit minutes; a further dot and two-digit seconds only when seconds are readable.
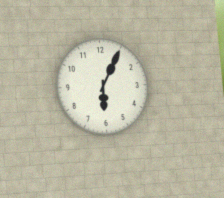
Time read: 6.05
